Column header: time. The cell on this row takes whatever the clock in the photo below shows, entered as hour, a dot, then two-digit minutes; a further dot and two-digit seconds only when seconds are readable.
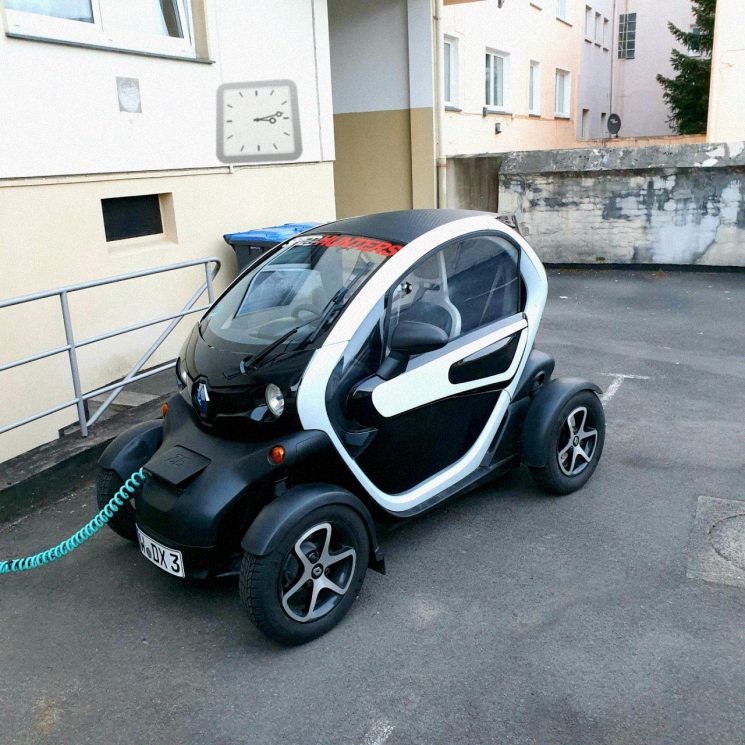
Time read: 3.13
